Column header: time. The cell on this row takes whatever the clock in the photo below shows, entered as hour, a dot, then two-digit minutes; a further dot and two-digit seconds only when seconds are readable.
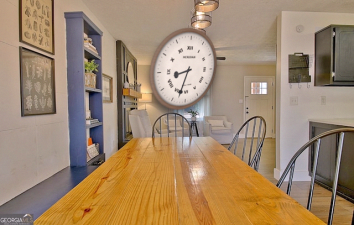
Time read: 8.33
